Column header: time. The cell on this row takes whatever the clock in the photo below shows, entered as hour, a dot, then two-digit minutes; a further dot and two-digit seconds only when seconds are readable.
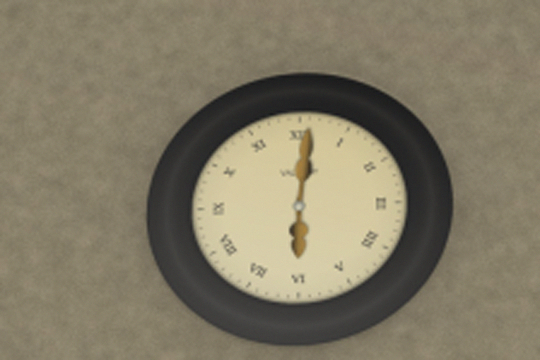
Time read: 6.01
